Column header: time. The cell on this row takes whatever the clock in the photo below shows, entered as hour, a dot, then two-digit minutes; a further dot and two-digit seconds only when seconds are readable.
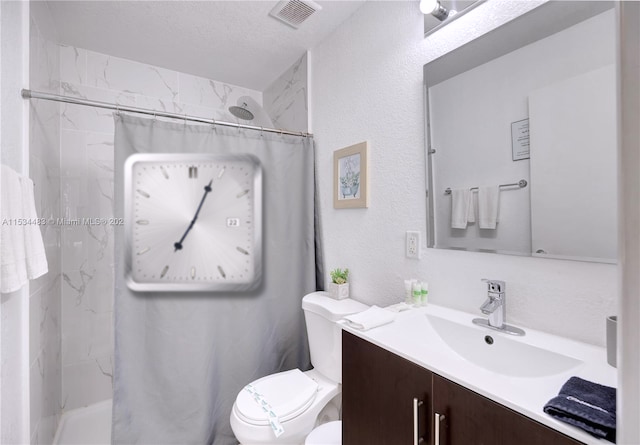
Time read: 7.04
